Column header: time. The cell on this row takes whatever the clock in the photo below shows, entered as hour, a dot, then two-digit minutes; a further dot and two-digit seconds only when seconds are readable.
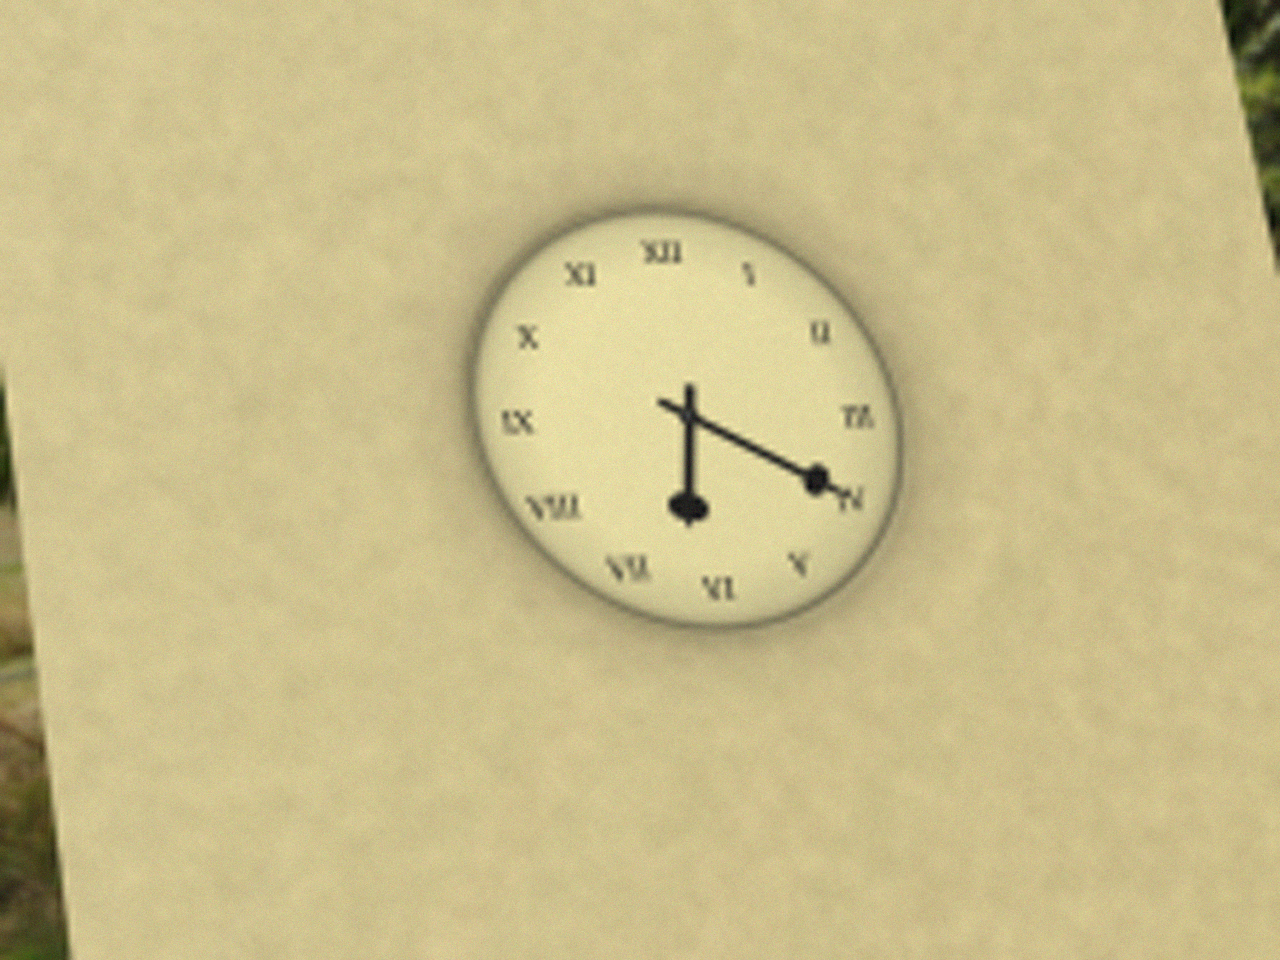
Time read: 6.20
